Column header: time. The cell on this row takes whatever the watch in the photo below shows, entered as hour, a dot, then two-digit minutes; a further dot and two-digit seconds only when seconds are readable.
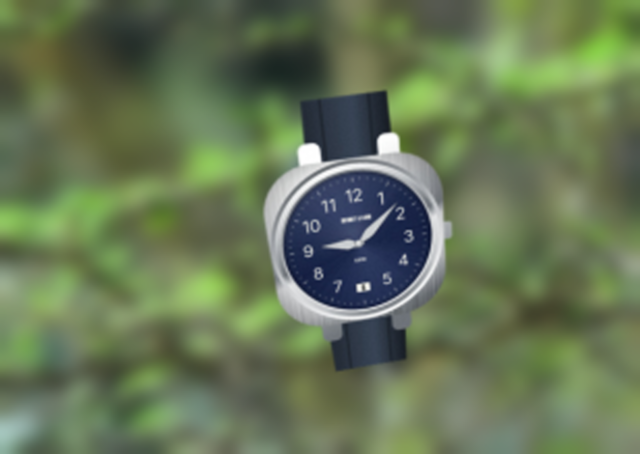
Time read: 9.08
